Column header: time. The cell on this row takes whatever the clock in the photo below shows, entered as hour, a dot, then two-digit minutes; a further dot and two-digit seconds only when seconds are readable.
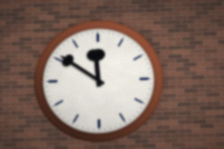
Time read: 11.51
